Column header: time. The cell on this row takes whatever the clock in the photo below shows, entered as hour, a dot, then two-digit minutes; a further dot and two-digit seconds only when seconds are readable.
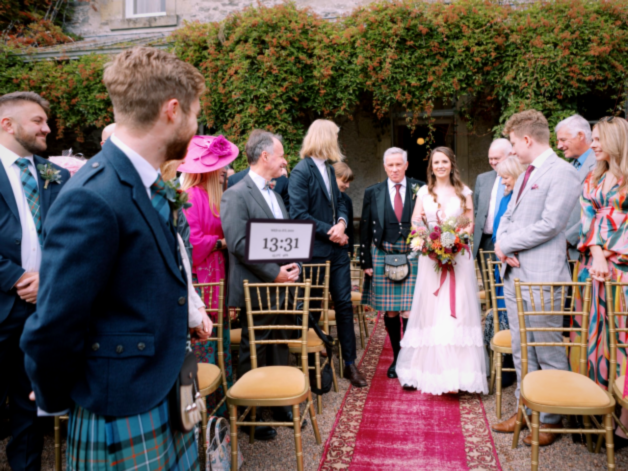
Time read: 13.31
